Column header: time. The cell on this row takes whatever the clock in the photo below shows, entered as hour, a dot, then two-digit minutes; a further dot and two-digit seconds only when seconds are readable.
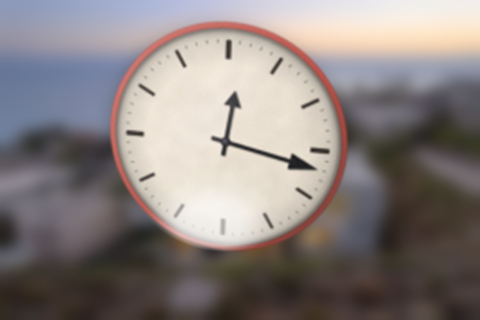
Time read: 12.17
